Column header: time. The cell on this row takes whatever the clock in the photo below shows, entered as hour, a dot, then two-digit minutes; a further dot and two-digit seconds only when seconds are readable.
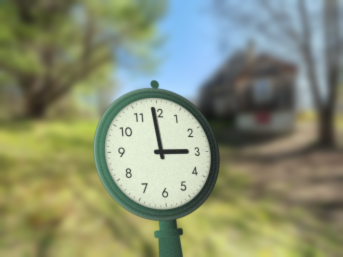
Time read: 2.59
